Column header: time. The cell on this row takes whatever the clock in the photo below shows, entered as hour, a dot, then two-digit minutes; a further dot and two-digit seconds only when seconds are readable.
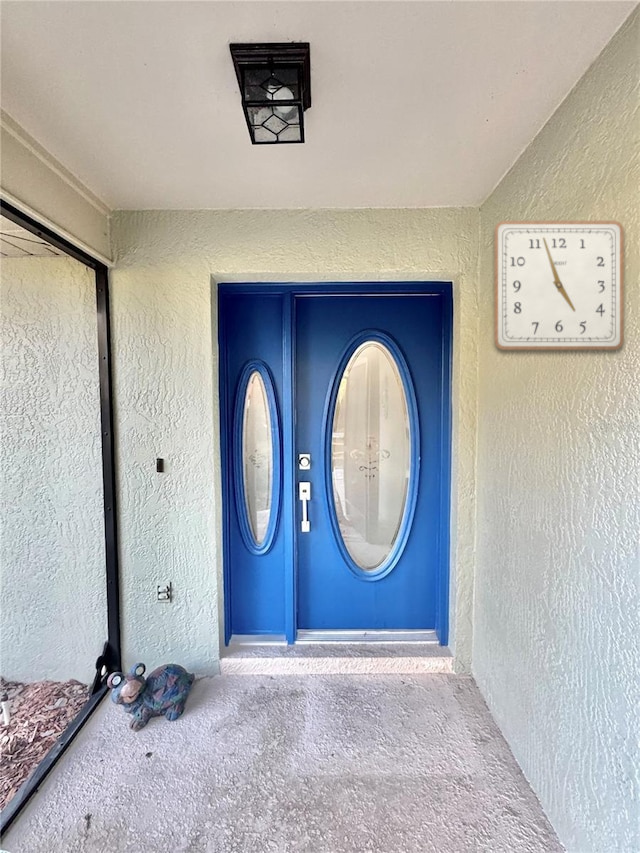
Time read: 4.57
